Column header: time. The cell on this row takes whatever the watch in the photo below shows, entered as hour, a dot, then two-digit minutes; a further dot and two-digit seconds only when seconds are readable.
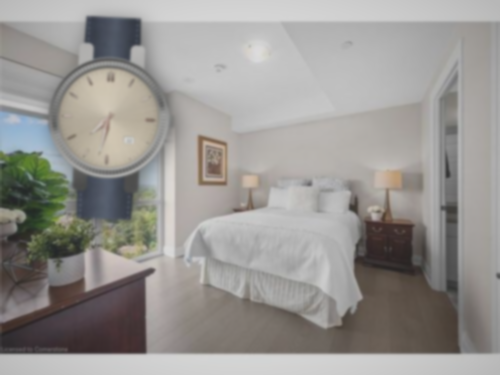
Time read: 7.32
